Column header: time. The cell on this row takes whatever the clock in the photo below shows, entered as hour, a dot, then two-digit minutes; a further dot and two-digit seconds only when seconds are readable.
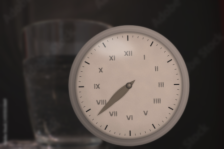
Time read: 7.38
